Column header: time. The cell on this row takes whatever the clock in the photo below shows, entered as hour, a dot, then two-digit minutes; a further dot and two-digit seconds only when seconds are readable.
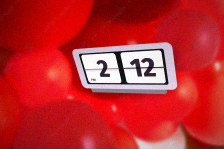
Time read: 2.12
